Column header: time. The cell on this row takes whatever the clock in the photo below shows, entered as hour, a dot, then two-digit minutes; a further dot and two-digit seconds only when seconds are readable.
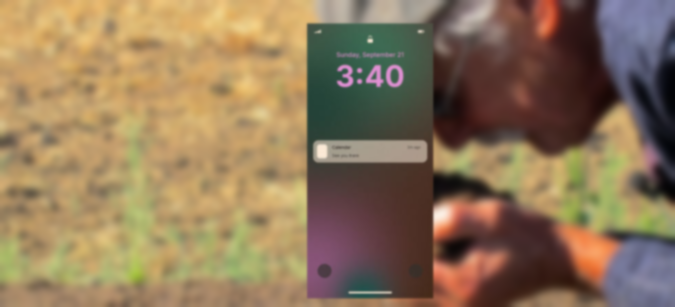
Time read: 3.40
